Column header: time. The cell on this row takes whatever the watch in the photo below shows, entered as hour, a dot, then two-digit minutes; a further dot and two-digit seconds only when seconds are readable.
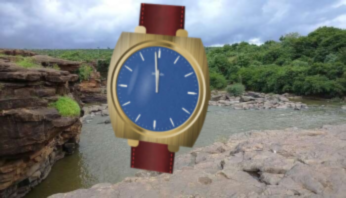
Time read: 11.59
